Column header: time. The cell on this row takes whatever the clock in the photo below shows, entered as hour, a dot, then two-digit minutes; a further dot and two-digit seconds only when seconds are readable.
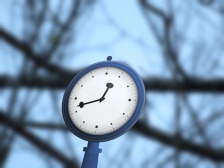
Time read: 12.42
